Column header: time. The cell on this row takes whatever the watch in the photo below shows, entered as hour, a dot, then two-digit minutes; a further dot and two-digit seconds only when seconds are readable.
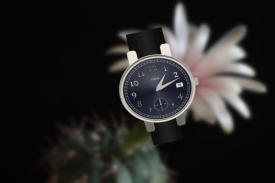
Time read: 1.12
